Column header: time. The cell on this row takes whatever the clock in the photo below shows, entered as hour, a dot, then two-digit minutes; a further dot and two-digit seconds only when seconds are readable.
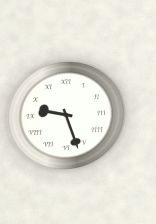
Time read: 9.27
